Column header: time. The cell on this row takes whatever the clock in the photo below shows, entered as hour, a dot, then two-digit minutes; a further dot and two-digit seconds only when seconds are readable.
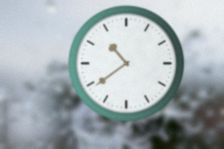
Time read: 10.39
